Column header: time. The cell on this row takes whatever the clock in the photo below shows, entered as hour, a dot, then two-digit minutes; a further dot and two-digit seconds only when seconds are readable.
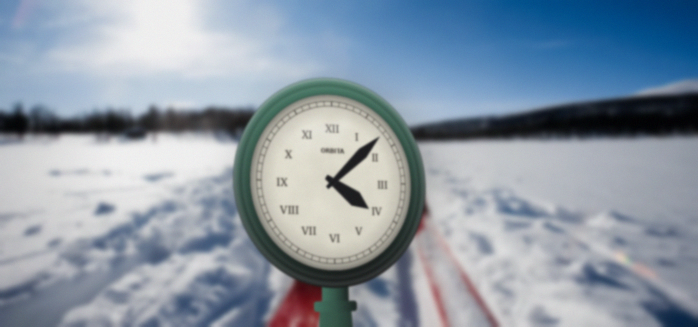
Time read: 4.08
